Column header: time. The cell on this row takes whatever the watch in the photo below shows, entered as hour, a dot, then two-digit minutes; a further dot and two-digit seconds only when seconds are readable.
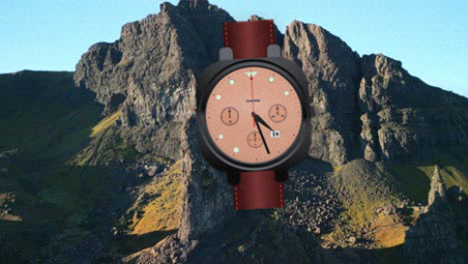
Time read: 4.27
